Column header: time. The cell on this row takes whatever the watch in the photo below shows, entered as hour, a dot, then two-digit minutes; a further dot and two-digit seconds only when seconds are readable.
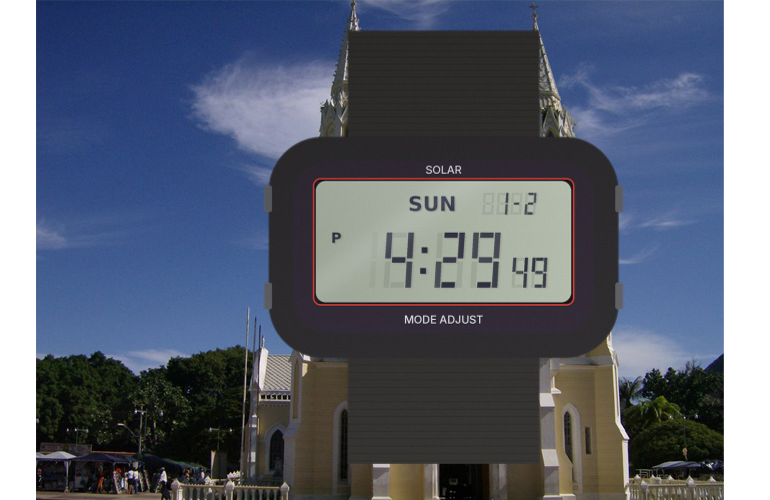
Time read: 4.29.49
